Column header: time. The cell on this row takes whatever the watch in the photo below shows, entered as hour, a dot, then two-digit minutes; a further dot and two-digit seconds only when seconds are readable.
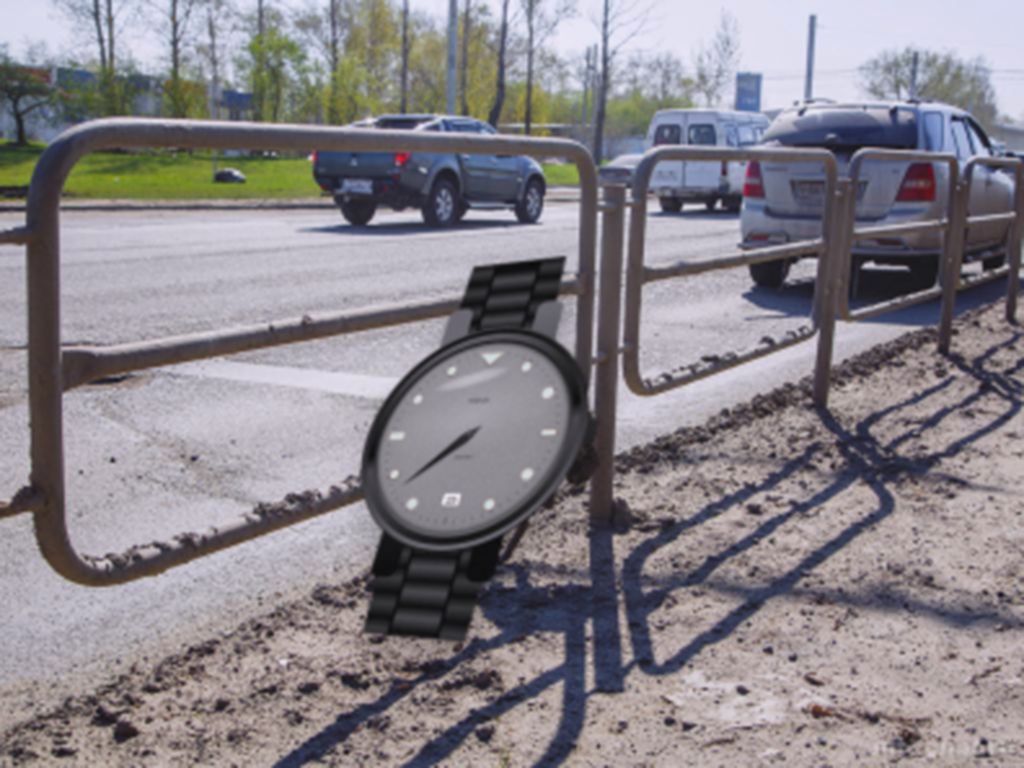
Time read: 7.38
